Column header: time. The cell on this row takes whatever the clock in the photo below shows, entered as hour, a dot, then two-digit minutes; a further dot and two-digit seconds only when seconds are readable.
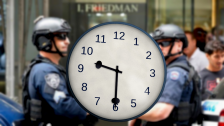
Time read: 9.30
